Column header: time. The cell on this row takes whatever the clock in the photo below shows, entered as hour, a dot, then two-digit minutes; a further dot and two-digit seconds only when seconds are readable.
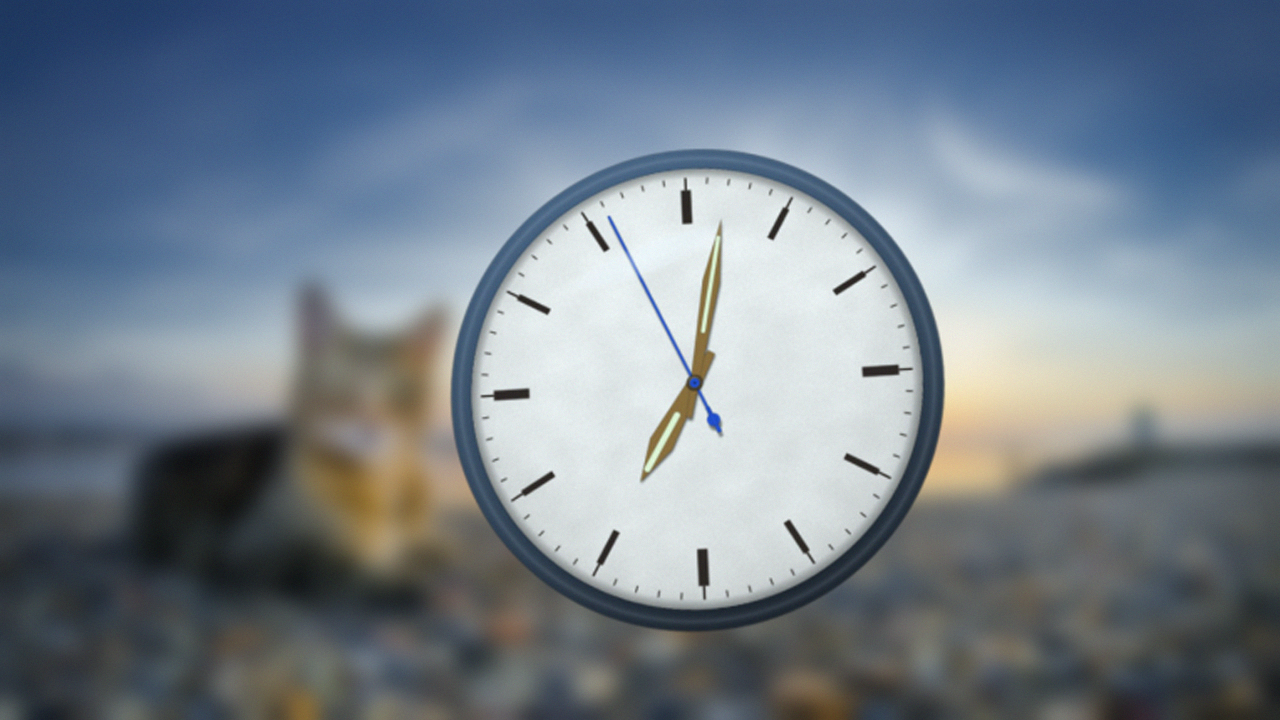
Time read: 7.01.56
